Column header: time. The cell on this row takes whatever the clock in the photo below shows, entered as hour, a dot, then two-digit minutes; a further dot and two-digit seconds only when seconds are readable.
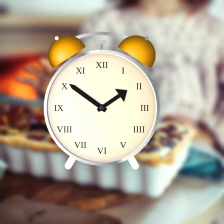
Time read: 1.51
